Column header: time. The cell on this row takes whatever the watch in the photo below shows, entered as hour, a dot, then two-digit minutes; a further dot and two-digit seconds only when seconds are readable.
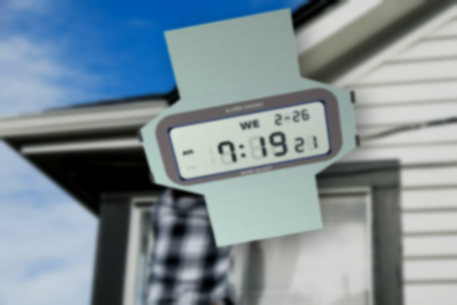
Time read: 7.19.21
